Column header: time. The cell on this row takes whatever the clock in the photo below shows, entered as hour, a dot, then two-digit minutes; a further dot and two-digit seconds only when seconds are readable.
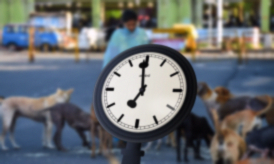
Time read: 6.59
